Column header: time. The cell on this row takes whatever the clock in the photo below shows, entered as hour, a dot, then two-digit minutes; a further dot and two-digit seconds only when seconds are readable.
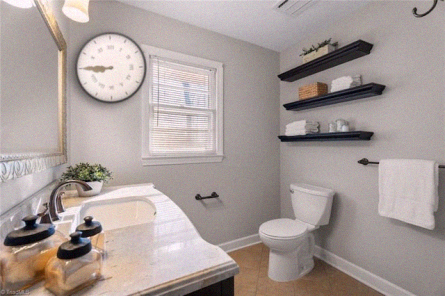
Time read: 8.45
